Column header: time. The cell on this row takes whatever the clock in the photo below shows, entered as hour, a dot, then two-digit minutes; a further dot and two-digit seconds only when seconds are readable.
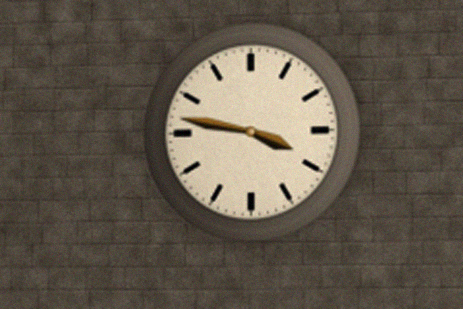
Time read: 3.47
